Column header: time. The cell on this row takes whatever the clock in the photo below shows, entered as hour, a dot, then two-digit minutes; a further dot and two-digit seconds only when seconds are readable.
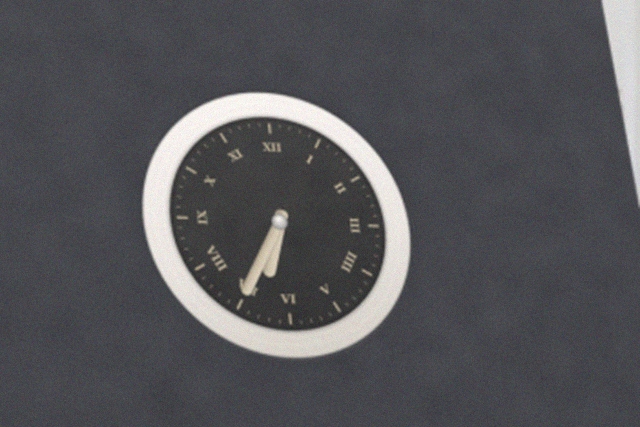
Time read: 6.35
